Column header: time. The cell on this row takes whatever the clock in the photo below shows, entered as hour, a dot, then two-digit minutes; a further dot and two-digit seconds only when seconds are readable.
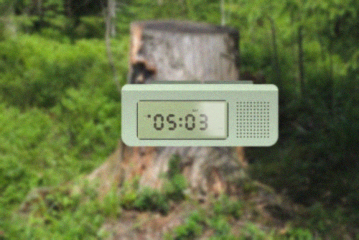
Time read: 5.03
